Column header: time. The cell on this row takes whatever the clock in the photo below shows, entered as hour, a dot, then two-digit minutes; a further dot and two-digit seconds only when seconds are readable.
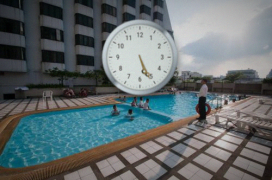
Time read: 5.26
